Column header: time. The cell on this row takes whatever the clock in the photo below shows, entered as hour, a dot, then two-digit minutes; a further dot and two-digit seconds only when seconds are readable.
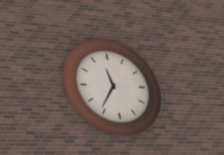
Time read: 11.36
